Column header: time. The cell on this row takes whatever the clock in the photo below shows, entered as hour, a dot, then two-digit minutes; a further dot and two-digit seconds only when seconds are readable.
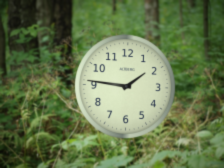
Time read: 1.46
